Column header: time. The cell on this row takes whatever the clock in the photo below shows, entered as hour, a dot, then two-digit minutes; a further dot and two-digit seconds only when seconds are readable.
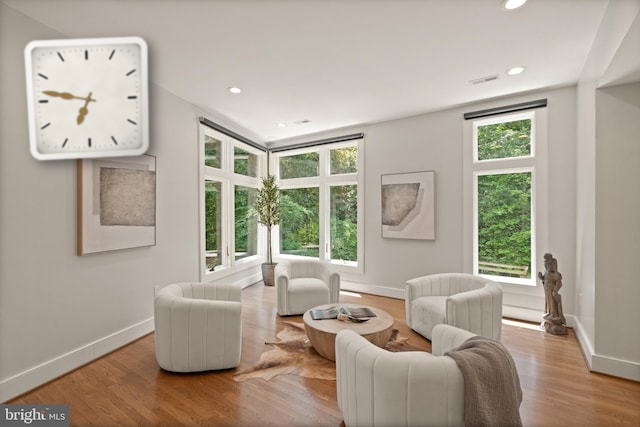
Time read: 6.47
